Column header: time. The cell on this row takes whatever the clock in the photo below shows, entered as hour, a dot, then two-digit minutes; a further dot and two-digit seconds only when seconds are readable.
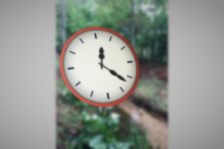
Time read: 12.22
